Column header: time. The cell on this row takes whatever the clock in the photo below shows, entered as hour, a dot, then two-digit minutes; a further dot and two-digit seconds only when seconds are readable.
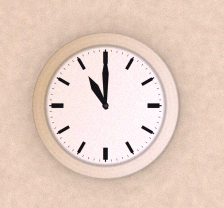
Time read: 11.00
